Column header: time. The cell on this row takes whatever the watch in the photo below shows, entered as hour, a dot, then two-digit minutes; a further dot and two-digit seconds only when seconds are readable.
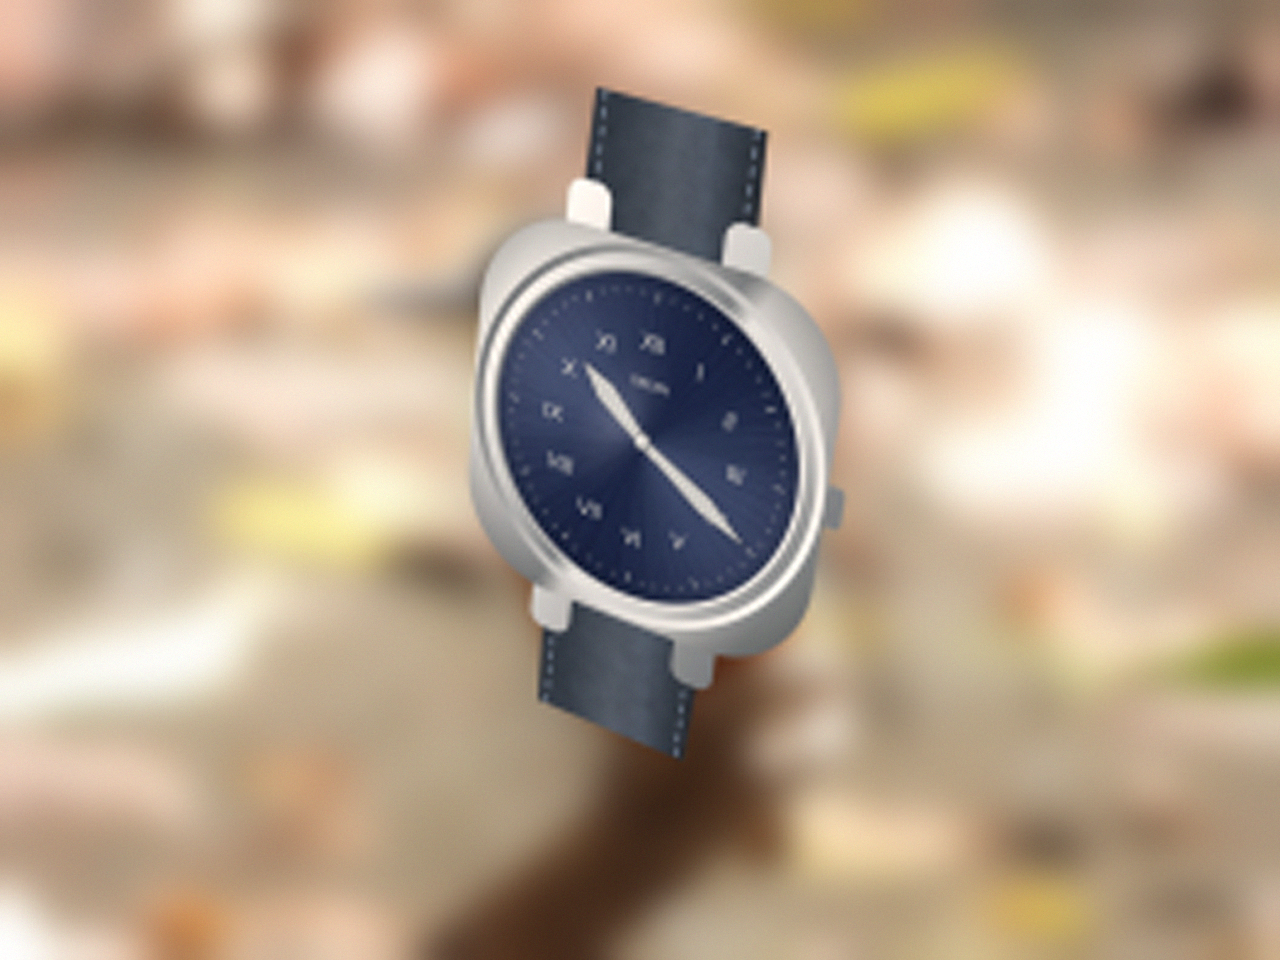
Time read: 10.20
